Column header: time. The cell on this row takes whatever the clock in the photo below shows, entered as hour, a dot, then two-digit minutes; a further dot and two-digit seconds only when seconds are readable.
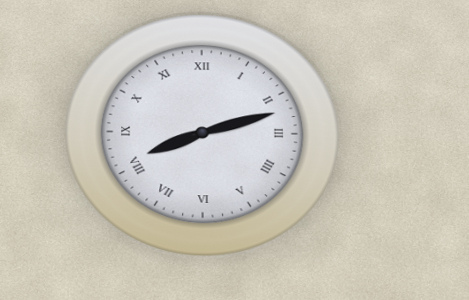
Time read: 8.12
